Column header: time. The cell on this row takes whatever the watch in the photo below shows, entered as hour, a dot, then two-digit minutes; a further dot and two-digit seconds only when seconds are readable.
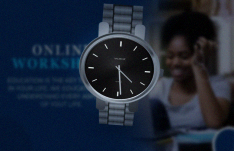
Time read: 4.29
